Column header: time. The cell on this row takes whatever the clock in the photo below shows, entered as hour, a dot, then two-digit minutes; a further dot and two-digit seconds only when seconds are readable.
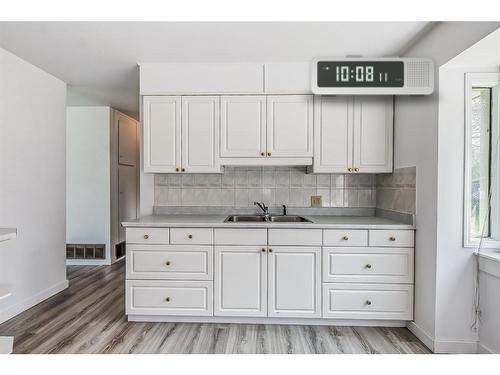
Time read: 10.08
